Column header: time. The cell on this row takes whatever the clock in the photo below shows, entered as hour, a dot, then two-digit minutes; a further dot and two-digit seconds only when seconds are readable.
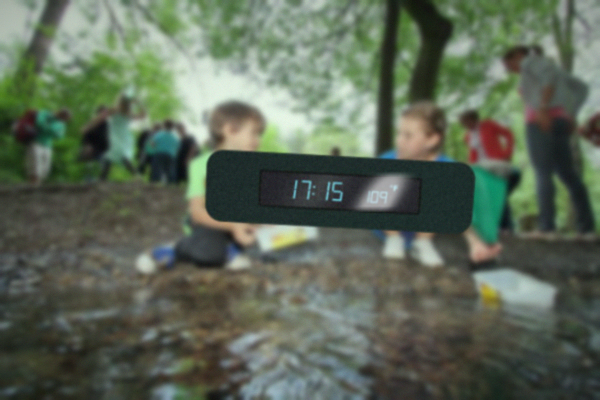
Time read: 17.15
